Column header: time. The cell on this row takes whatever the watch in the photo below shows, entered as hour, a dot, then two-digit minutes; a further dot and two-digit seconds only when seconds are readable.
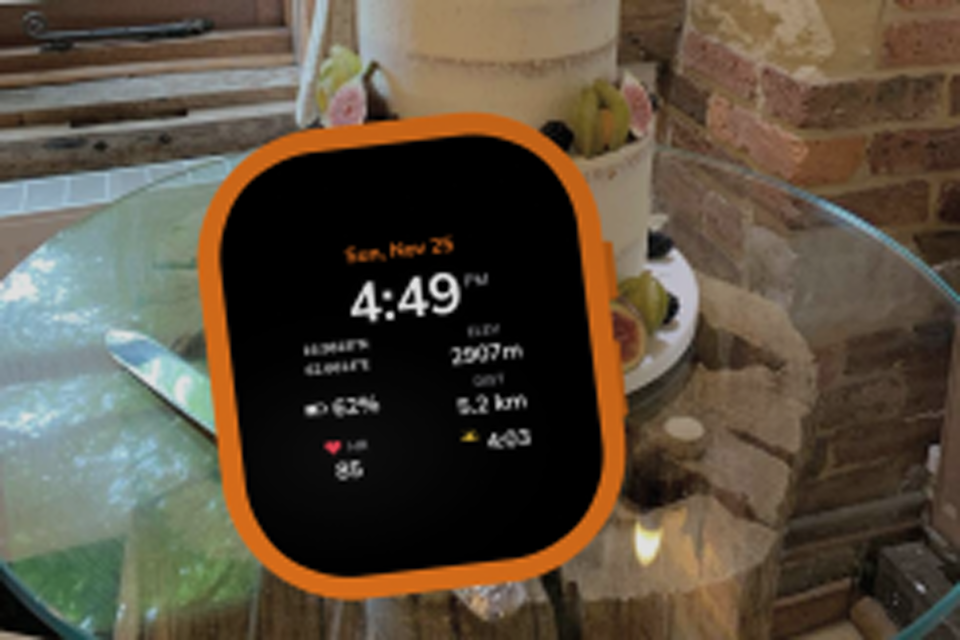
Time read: 4.49
